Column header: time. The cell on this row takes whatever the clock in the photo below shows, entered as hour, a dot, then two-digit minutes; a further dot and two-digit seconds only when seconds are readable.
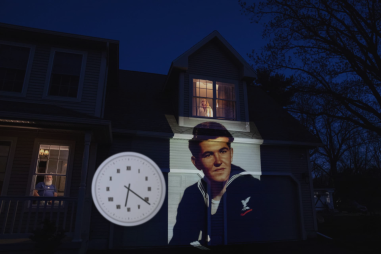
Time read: 6.21
